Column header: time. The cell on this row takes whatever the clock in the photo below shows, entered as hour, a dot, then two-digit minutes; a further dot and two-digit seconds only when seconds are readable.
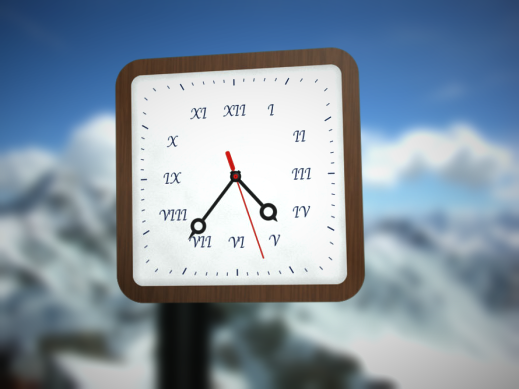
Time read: 4.36.27
